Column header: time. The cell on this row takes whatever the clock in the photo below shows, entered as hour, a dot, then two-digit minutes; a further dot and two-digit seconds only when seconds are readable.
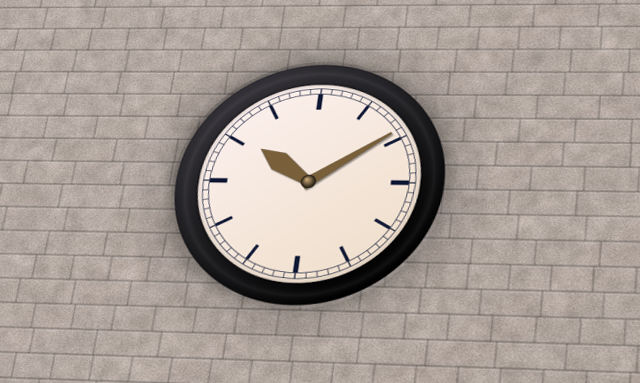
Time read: 10.09
